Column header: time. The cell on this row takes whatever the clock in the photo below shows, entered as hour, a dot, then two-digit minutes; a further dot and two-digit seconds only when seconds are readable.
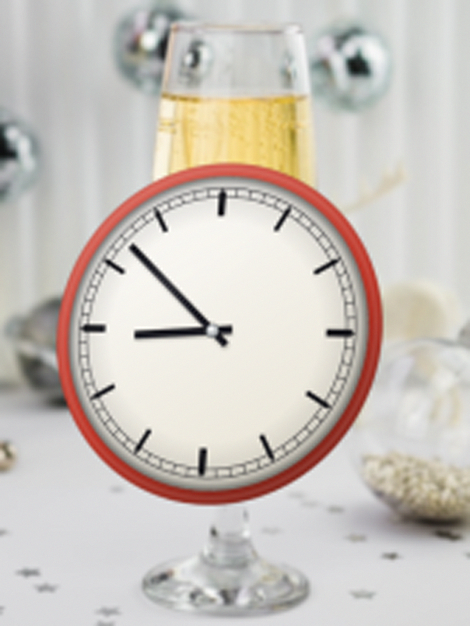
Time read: 8.52
